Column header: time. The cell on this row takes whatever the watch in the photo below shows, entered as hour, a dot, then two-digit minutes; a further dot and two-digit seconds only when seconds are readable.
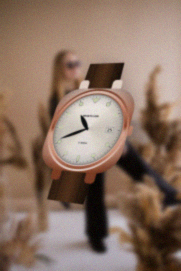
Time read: 10.41
